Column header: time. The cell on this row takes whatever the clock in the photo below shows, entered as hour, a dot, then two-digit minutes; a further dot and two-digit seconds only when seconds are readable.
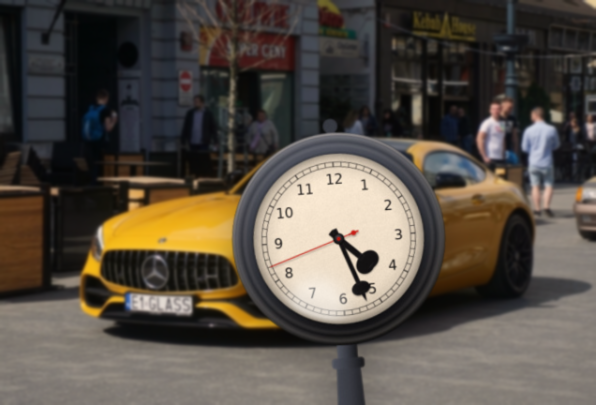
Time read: 4.26.42
